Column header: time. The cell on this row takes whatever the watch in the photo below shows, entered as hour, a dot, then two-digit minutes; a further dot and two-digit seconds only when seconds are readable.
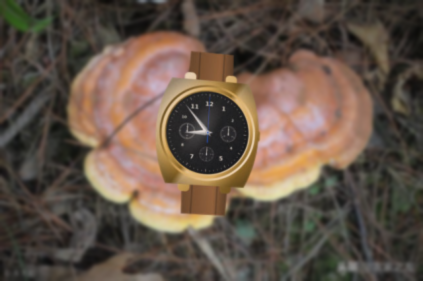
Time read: 8.53
